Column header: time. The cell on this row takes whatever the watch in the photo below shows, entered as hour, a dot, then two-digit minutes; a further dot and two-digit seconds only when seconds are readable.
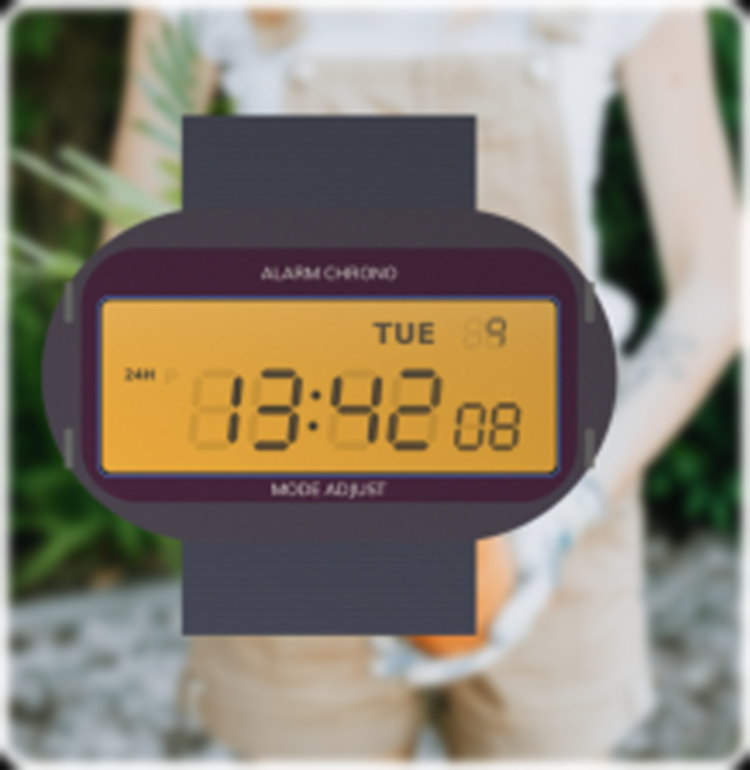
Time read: 13.42.08
